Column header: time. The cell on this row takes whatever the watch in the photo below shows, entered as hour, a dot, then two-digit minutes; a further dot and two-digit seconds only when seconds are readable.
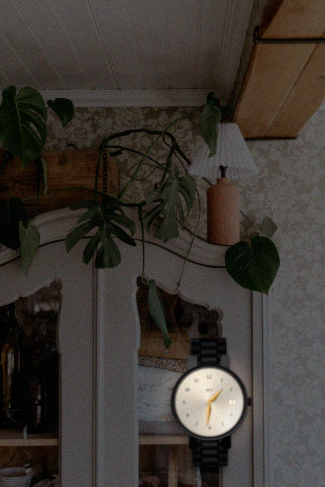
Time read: 1.31
